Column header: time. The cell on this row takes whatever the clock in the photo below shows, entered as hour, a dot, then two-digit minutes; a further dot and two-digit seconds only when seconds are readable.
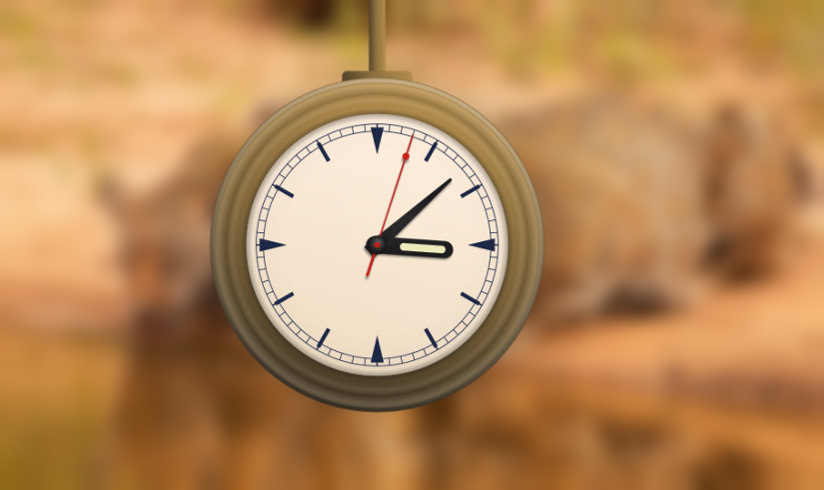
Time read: 3.08.03
